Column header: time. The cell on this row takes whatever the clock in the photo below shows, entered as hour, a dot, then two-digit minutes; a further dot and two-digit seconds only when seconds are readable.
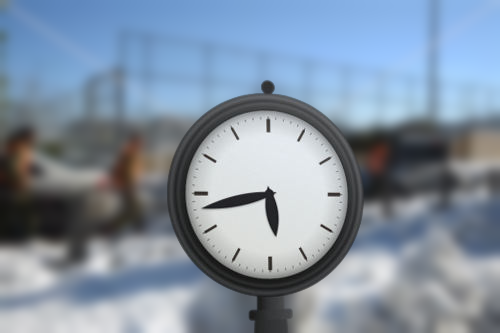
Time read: 5.43
